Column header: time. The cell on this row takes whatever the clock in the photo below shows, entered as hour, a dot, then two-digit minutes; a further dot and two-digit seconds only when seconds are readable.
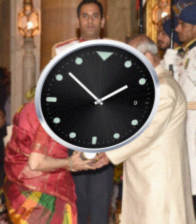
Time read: 1.52
